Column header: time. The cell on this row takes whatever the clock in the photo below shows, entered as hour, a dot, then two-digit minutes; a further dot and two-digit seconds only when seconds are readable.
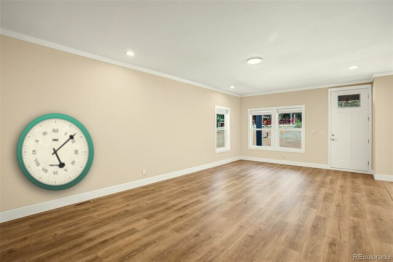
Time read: 5.08
